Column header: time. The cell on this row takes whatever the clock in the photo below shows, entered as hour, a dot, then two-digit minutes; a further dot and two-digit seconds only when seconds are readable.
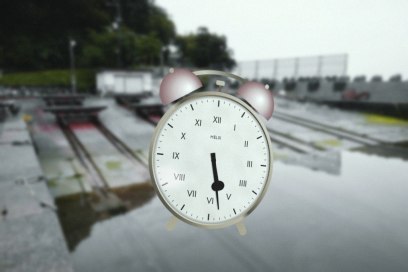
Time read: 5.28
